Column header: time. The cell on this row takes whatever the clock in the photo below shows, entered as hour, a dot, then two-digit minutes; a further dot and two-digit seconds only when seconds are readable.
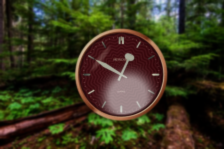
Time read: 12.50
